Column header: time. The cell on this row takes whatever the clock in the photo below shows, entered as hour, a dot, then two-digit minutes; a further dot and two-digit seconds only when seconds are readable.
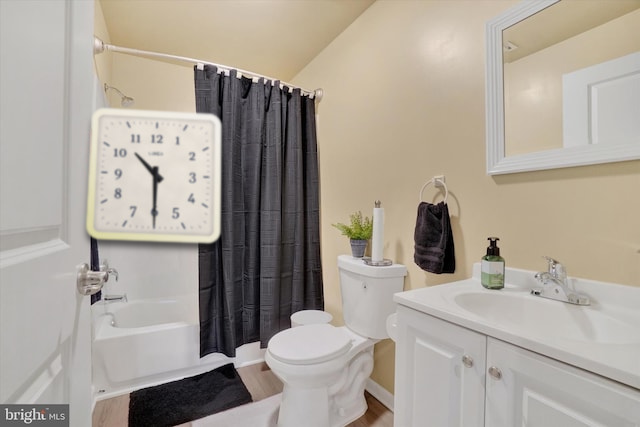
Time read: 10.30
